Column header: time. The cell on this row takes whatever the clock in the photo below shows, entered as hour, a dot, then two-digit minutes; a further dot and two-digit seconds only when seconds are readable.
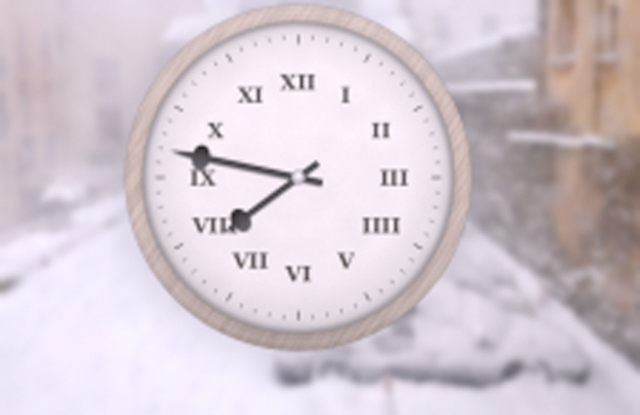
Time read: 7.47
